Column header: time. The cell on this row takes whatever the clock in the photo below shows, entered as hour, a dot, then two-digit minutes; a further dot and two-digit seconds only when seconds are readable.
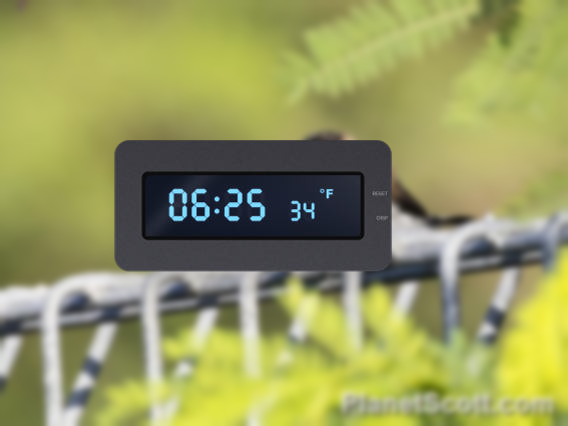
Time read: 6.25
